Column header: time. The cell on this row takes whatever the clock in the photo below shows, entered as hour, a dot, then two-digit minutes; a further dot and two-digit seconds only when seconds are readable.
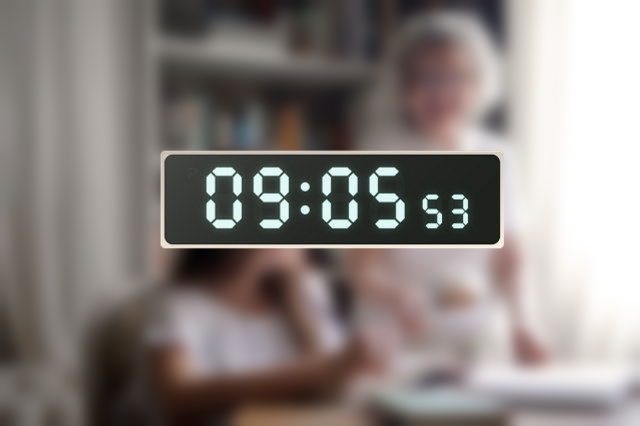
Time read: 9.05.53
